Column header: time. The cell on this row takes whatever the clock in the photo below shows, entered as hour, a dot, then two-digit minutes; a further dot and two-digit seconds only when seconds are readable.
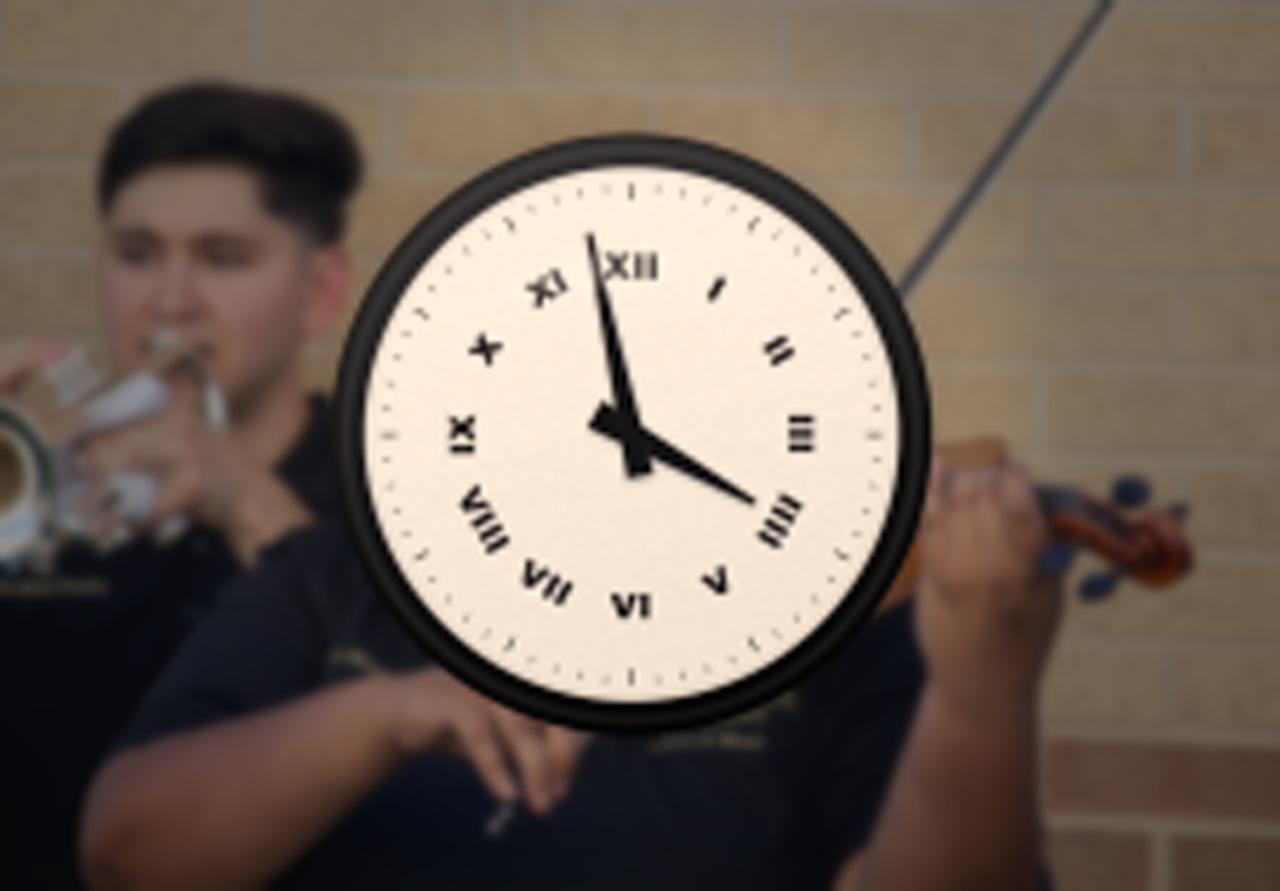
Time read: 3.58
